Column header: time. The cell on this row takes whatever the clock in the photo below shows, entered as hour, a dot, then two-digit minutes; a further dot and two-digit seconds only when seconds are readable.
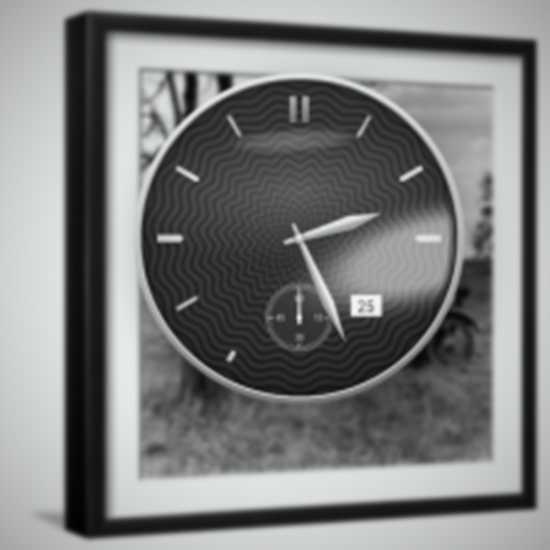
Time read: 2.26
